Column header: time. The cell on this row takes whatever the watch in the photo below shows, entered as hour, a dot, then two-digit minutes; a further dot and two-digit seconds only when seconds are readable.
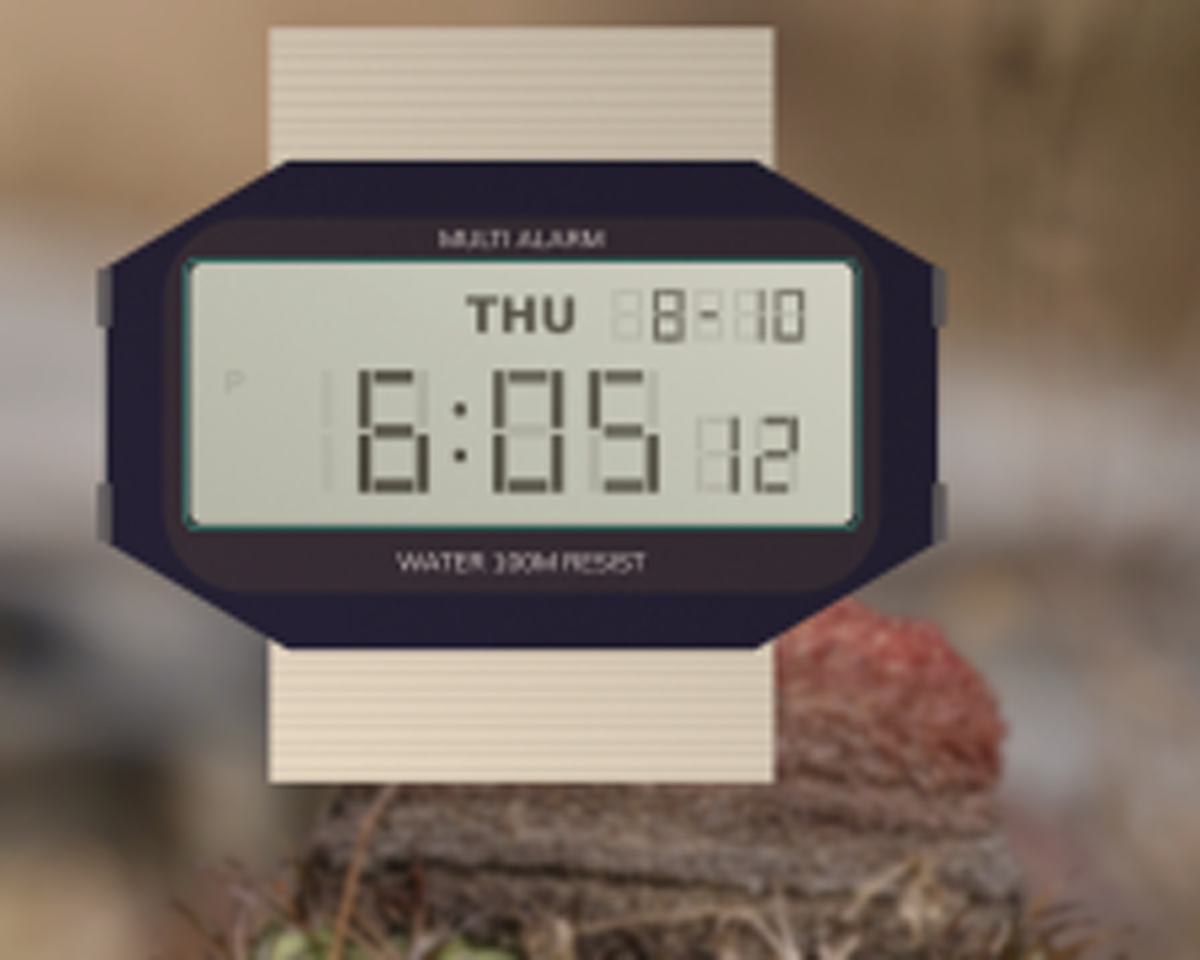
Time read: 6.05.12
